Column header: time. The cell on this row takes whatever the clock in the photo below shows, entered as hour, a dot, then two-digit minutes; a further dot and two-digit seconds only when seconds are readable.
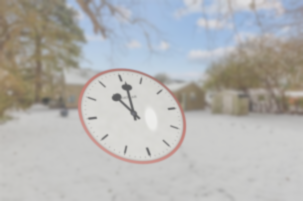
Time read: 11.01
